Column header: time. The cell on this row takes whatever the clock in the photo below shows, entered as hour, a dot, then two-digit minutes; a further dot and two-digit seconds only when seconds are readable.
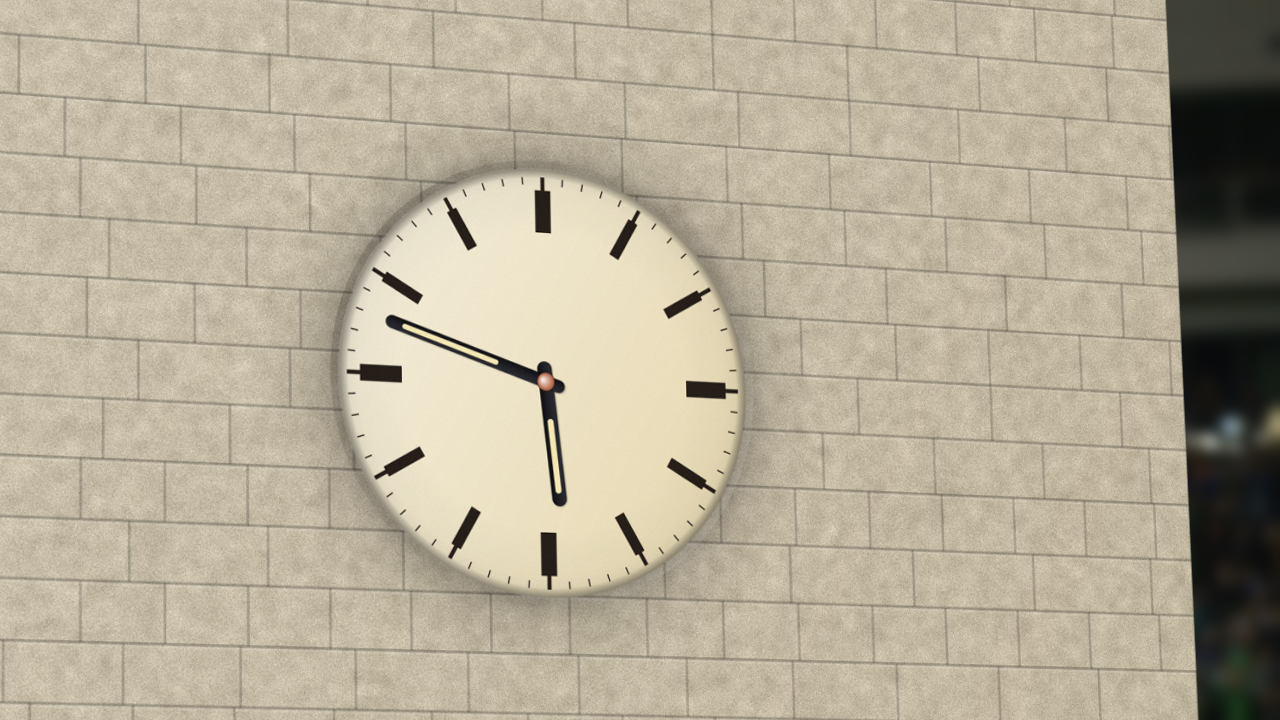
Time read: 5.48
